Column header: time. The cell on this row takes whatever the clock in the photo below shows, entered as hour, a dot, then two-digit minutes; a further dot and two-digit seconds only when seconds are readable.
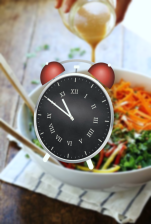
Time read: 10.50
